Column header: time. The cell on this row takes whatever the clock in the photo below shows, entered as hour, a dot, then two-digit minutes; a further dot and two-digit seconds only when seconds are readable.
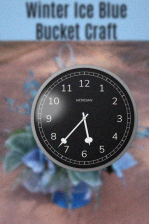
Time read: 5.37
